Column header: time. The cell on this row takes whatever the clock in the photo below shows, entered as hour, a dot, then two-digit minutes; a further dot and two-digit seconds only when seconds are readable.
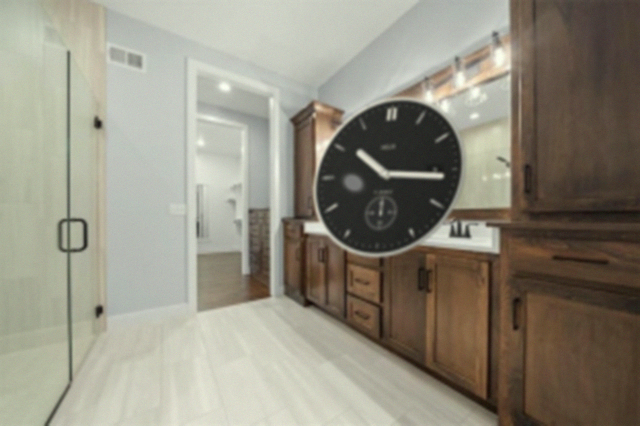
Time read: 10.16
